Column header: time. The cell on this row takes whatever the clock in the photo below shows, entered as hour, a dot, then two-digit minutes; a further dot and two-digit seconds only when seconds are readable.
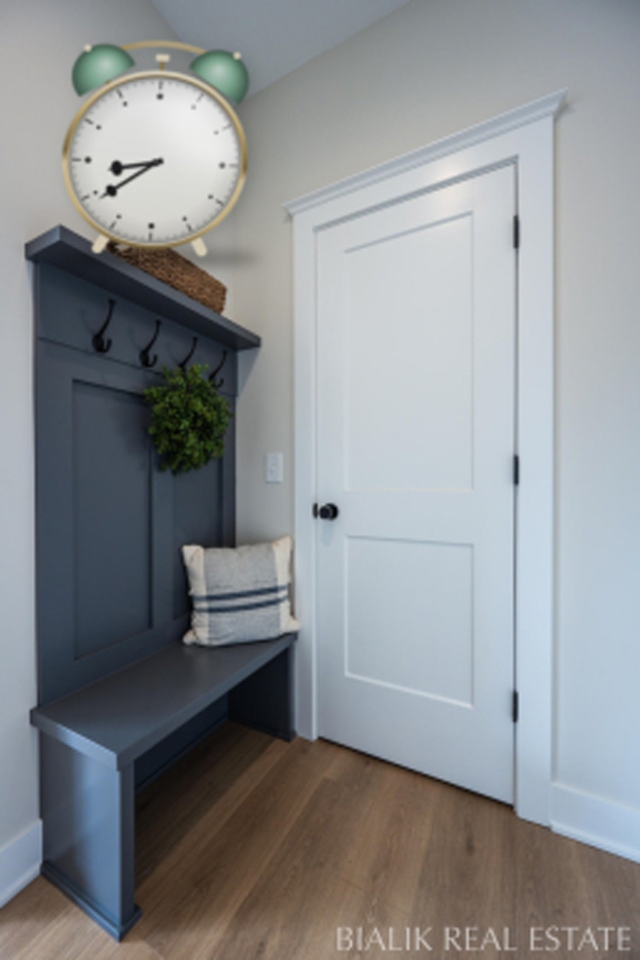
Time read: 8.39
